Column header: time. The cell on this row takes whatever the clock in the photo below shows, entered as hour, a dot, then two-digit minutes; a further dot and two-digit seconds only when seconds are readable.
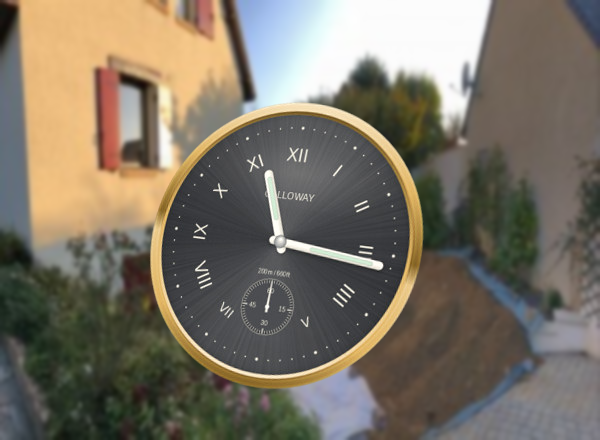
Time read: 11.16
